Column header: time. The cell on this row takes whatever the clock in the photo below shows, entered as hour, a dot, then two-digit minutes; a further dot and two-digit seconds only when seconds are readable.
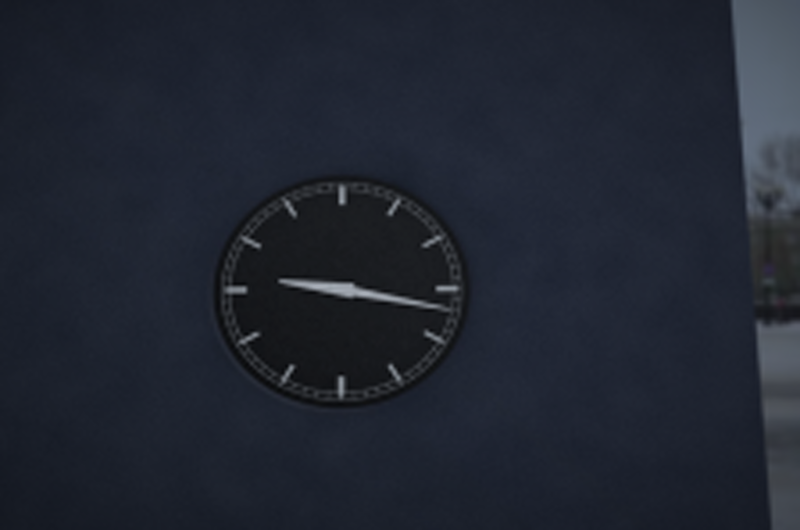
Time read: 9.17
